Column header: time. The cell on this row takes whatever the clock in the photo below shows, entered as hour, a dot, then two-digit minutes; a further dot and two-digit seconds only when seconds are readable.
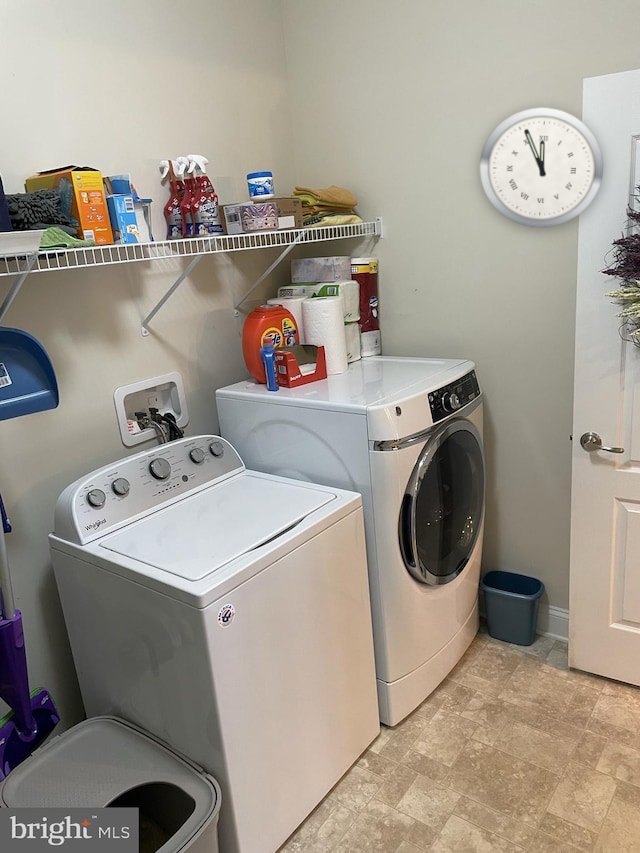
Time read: 11.56
